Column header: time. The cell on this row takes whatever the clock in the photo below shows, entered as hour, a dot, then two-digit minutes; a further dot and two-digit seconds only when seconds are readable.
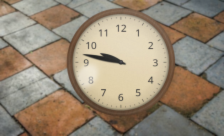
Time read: 9.47
